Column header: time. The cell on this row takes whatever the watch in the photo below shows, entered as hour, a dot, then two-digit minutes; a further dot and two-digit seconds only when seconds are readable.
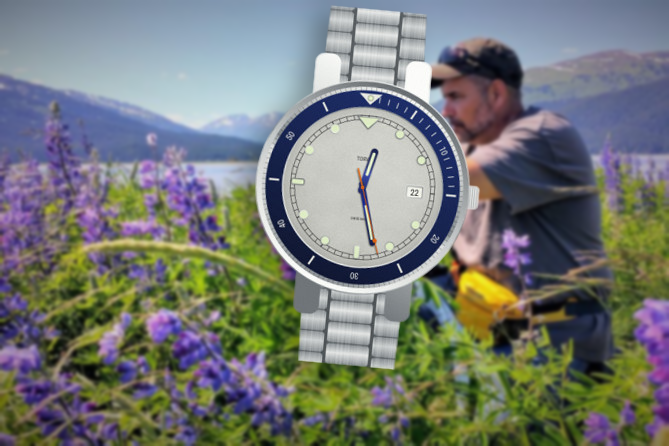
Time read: 12.27.27
